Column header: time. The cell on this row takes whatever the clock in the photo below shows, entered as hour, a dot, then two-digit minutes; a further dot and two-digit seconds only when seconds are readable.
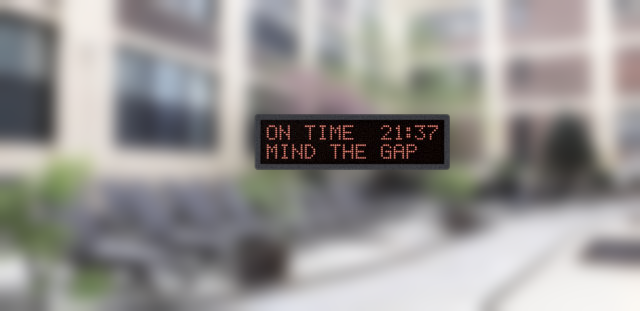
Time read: 21.37
